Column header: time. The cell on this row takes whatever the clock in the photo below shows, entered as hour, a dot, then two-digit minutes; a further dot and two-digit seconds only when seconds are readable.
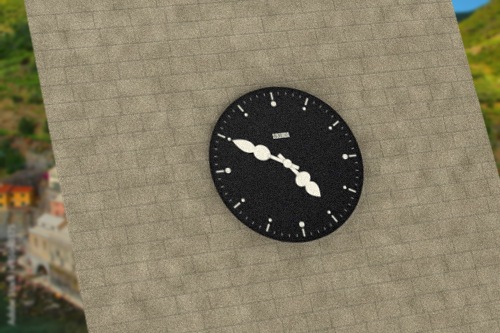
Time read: 4.50
